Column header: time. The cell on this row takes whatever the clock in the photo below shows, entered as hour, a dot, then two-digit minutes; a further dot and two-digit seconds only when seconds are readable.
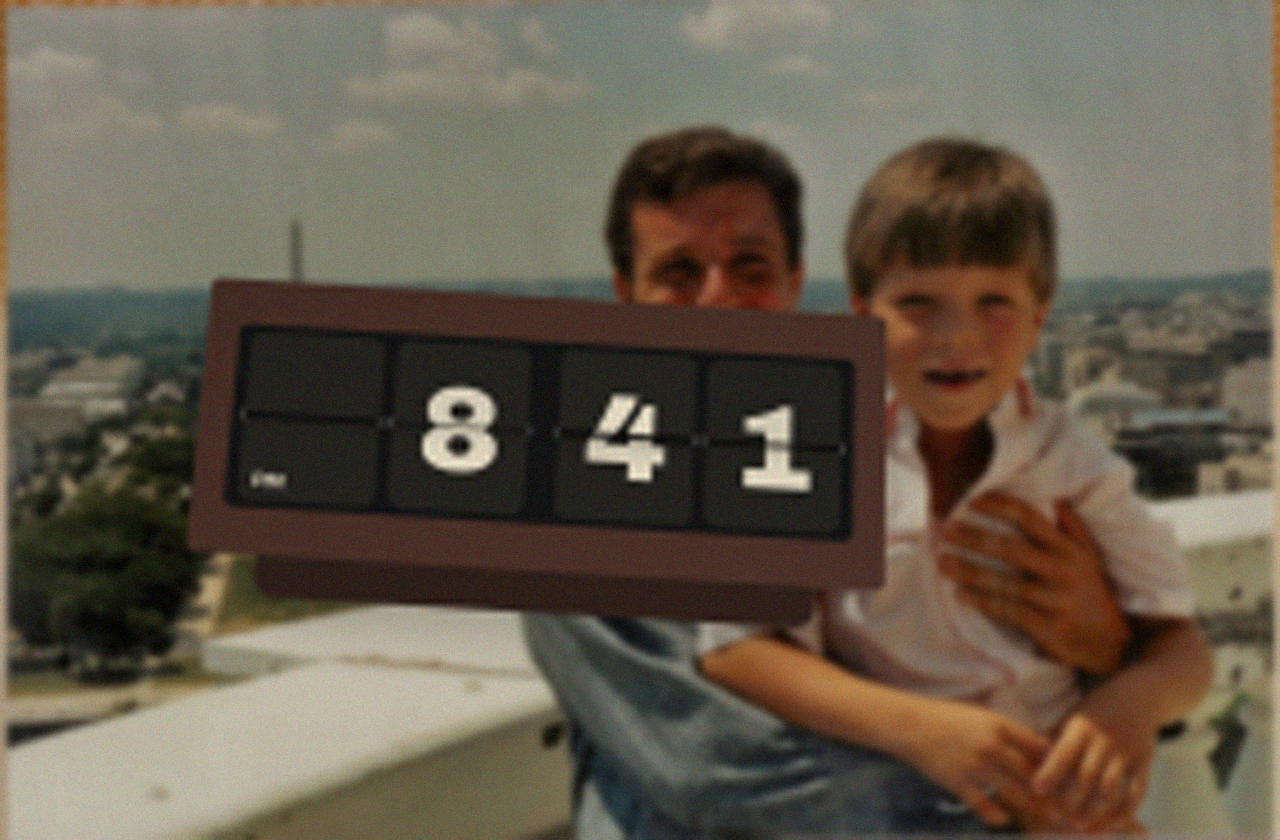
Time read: 8.41
